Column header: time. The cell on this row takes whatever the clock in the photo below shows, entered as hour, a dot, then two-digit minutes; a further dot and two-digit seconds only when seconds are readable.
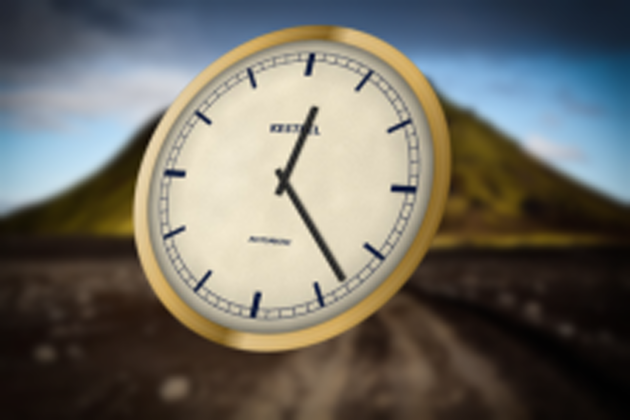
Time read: 12.23
